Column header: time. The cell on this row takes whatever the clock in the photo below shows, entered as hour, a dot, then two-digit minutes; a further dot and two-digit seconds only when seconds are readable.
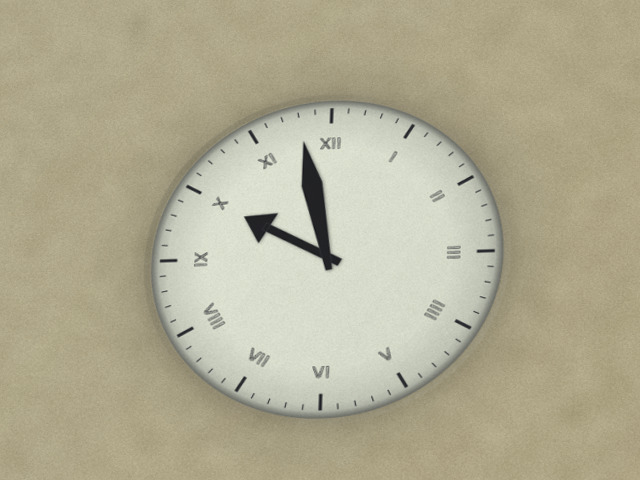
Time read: 9.58
